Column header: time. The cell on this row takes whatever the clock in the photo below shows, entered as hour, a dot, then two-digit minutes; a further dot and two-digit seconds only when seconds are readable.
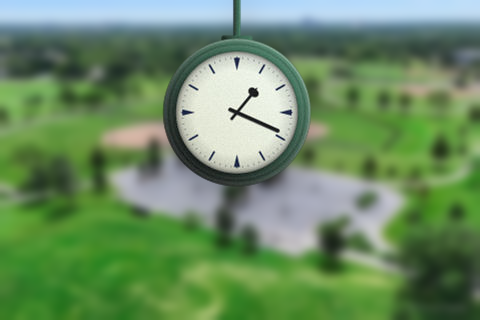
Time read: 1.19
